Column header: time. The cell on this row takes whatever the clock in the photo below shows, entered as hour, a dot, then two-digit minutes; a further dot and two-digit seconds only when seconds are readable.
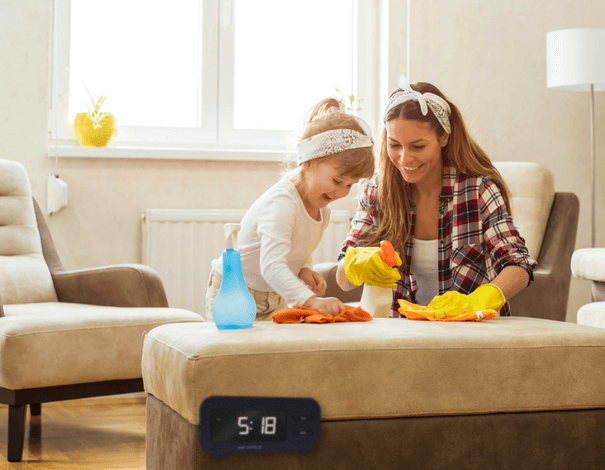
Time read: 5.18
